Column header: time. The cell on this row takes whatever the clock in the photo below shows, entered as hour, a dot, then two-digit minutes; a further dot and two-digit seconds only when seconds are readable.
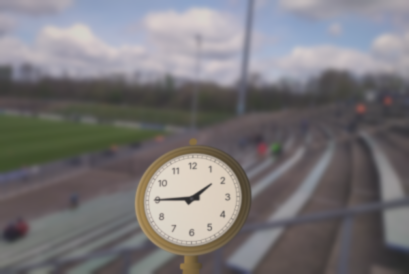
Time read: 1.45
